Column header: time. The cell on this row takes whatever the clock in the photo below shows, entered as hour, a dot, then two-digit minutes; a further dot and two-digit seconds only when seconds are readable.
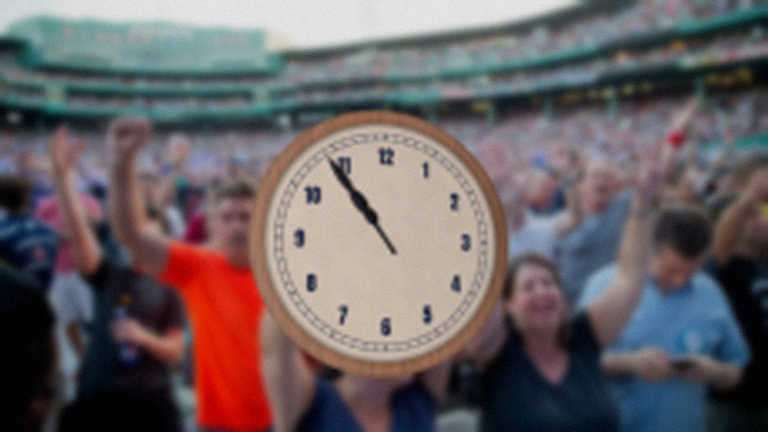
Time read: 10.54
